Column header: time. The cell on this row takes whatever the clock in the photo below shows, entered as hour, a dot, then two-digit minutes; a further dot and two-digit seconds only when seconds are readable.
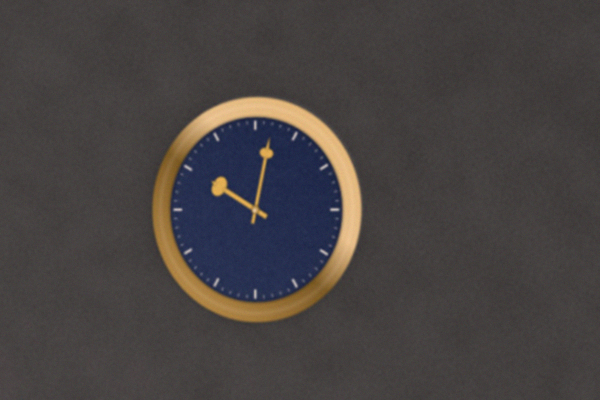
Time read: 10.02
